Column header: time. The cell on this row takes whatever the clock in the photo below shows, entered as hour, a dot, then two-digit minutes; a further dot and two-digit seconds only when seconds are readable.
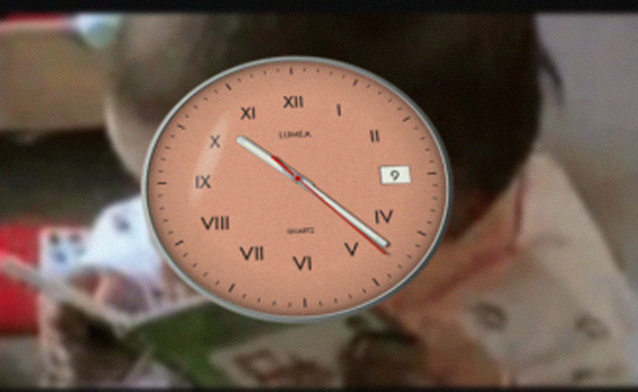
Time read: 10.22.23
